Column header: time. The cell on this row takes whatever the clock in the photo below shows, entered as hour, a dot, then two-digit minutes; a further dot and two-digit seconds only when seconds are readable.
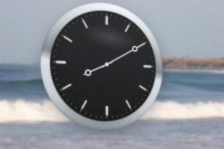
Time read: 8.10
